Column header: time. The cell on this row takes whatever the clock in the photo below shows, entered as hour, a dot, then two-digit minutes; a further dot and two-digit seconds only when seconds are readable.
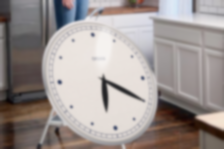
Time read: 6.20
